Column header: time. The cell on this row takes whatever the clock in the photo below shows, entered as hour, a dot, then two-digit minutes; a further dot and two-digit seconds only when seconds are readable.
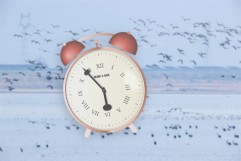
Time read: 5.54
